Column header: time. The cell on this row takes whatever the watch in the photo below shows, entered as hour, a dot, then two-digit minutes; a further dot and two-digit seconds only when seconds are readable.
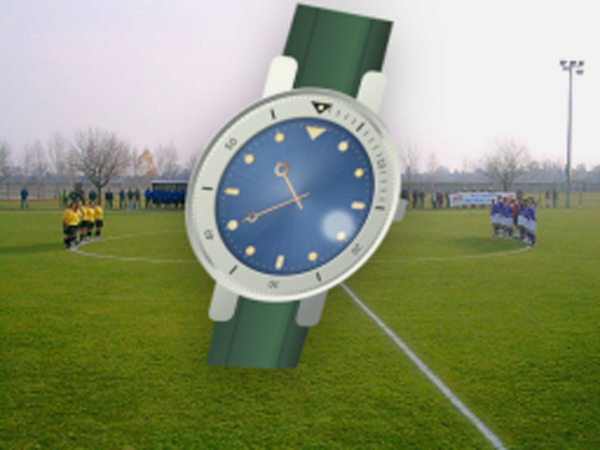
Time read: 10.40
